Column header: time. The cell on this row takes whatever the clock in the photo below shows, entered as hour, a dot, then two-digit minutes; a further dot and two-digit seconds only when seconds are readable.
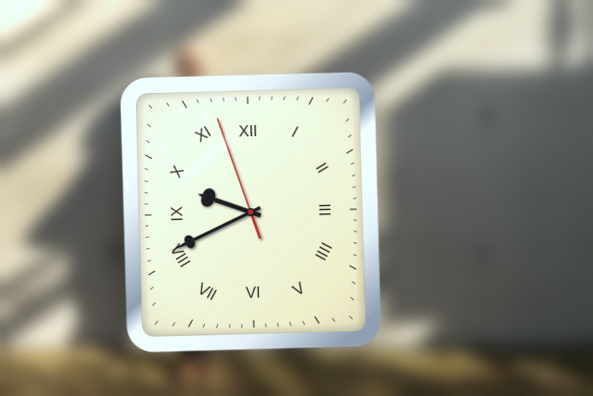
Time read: 9.40.57
